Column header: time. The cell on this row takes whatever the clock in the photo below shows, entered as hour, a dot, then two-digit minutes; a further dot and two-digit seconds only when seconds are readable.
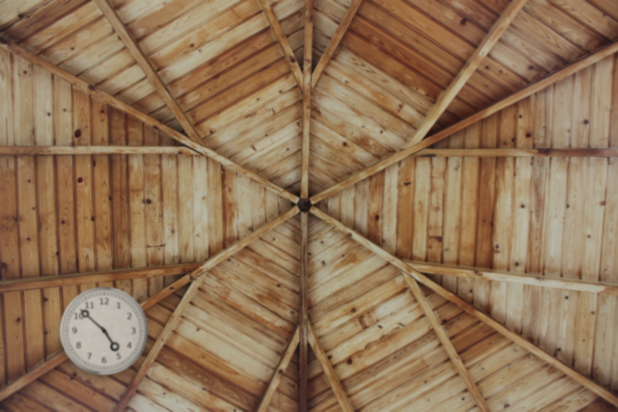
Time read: 4.52
